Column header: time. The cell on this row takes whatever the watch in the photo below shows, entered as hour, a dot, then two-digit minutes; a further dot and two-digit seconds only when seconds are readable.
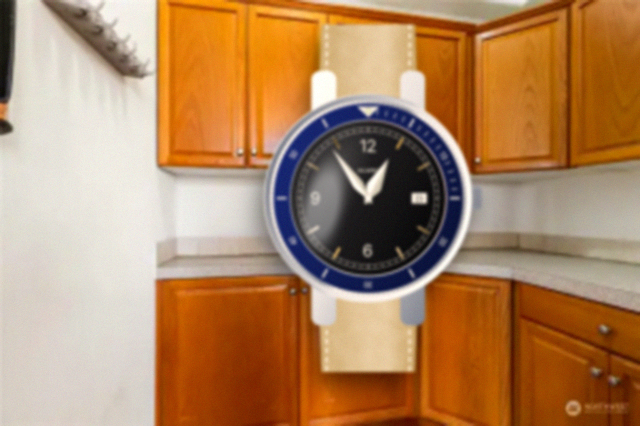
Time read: 12.54
